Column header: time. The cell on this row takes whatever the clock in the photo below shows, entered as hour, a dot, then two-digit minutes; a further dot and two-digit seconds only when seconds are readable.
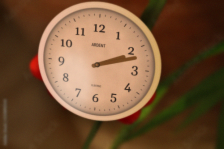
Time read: 2.12
